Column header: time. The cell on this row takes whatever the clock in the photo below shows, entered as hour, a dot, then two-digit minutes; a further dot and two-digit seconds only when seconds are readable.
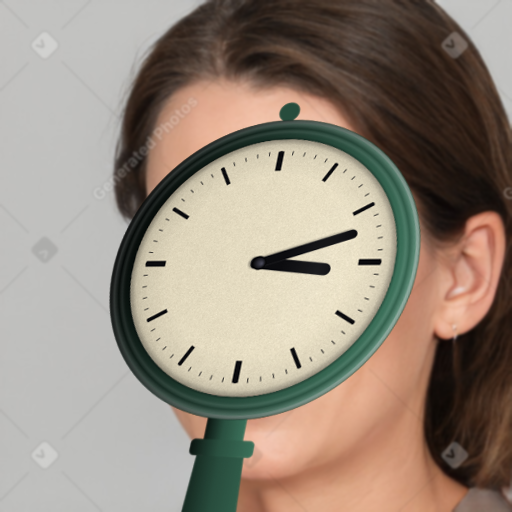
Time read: 3.12
